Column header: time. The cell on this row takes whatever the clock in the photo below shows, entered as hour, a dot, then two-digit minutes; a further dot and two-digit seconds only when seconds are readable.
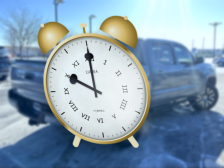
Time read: 10.00
